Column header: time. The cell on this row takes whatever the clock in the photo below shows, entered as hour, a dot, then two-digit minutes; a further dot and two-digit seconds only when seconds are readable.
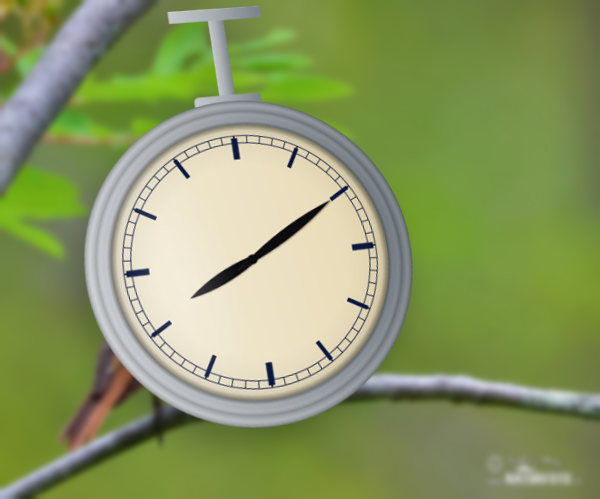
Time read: 8.10
